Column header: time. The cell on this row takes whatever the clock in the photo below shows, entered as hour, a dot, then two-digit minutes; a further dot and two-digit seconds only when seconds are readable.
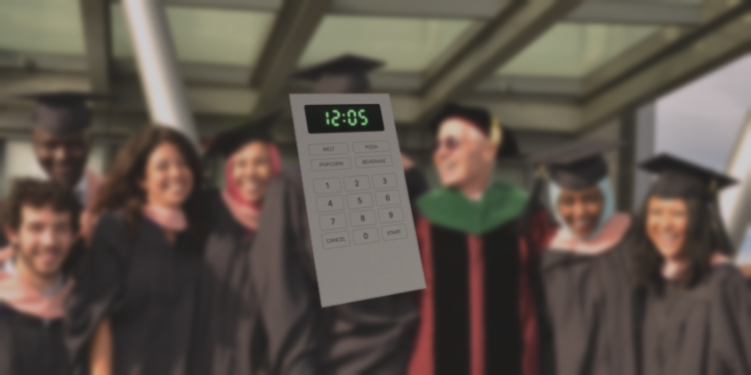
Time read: 12.05
